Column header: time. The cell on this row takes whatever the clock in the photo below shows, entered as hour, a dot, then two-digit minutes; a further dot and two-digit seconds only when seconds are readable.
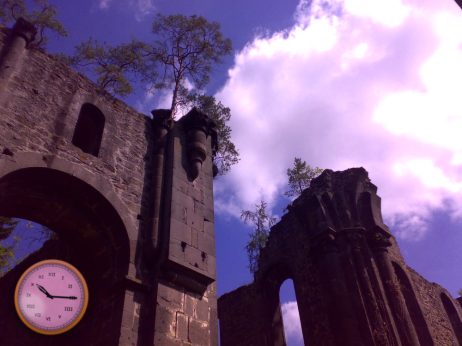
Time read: 10.15
